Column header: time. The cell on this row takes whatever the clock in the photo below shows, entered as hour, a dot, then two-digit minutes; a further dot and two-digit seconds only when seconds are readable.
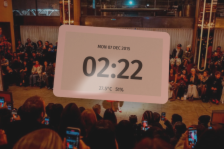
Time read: 2.22
